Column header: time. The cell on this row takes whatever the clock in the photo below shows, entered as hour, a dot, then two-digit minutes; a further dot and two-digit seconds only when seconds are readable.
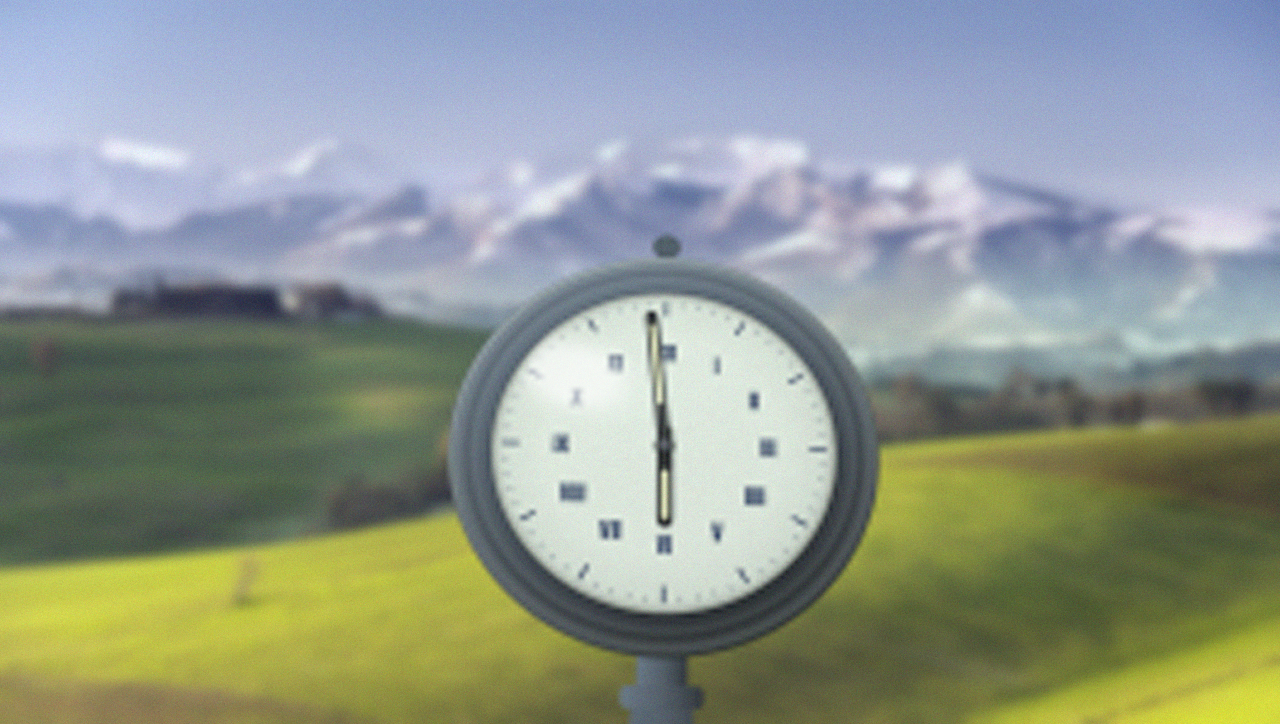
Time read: 5.59
